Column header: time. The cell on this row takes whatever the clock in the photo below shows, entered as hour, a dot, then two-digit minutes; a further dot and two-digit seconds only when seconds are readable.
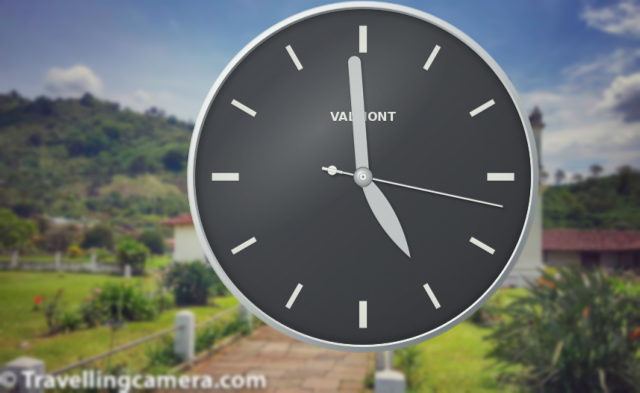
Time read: 4.59.17
